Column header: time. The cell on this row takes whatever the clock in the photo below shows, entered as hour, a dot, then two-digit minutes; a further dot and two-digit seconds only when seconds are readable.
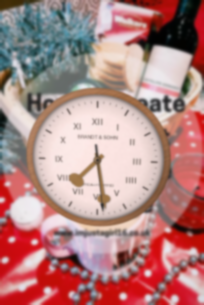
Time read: 7.28.29
